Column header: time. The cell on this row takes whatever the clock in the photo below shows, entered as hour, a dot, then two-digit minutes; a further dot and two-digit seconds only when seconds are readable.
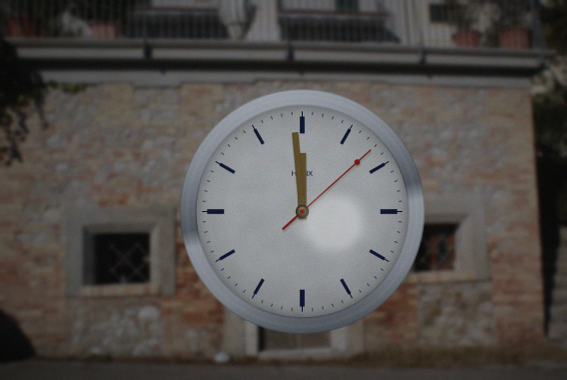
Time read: 11.59.08
